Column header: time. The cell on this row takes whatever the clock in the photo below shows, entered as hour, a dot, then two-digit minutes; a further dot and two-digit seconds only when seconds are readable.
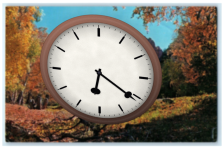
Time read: 6.21
